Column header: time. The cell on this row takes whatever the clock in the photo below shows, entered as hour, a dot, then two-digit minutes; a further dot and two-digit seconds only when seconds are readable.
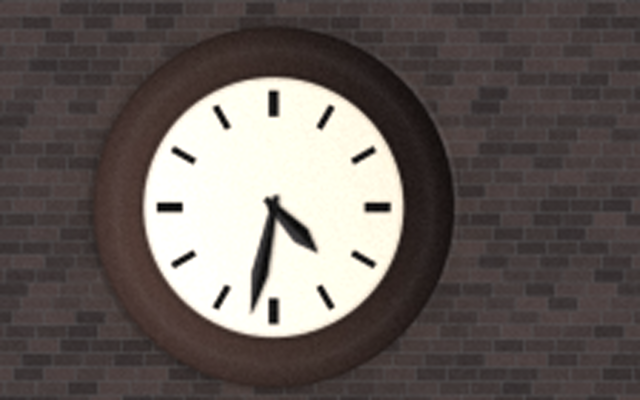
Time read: 4.32
